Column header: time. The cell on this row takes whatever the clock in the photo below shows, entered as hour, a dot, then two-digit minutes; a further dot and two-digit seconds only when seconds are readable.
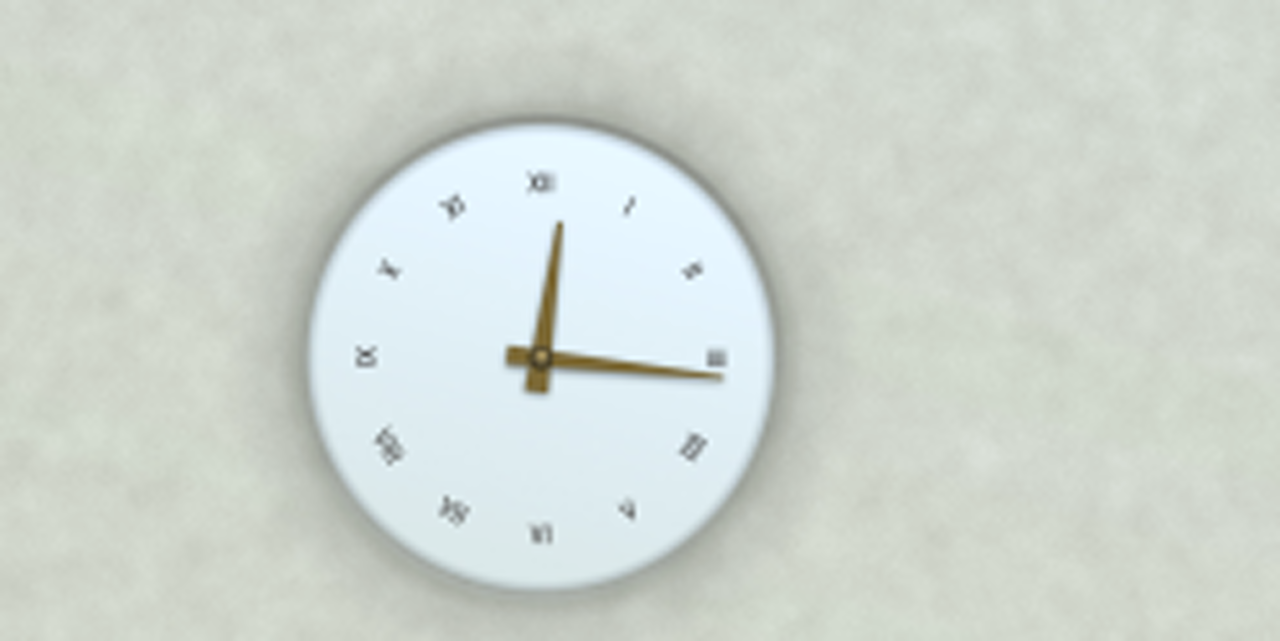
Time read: 12.16
